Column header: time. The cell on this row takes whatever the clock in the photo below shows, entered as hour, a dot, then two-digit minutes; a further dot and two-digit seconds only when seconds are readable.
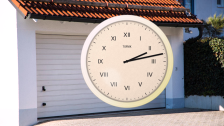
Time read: 2.13
